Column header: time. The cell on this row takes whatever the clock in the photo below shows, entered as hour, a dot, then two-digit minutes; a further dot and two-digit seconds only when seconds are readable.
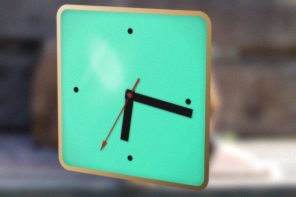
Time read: 6.16.35
